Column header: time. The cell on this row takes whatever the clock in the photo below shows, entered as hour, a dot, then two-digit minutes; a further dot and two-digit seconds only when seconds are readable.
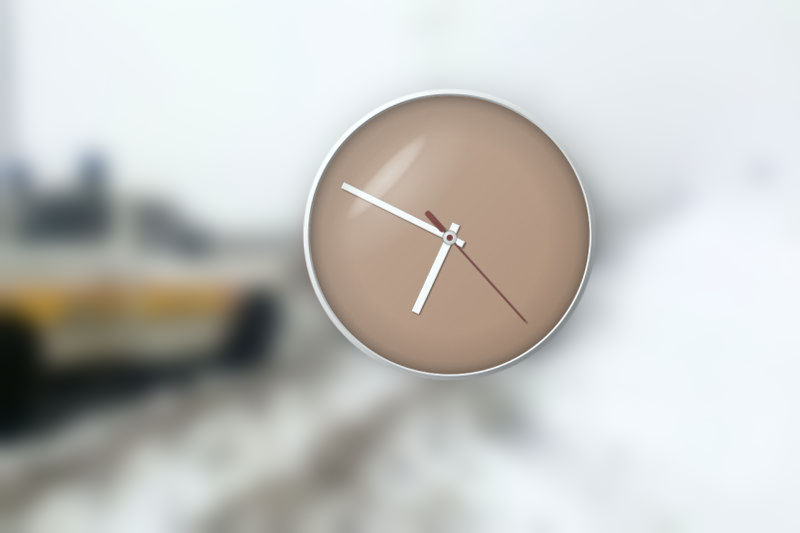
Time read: 6.49.23
